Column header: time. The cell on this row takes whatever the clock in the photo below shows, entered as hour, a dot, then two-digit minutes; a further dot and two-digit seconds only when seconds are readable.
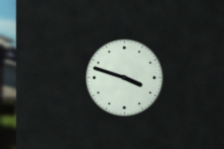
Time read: 3.48
